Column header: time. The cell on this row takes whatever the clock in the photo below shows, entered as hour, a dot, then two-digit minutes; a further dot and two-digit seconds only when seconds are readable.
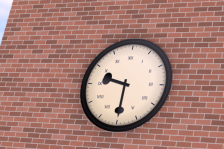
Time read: 9.30
